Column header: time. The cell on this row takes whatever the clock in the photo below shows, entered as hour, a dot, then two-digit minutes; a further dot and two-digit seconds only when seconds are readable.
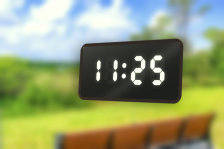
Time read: 11.25
